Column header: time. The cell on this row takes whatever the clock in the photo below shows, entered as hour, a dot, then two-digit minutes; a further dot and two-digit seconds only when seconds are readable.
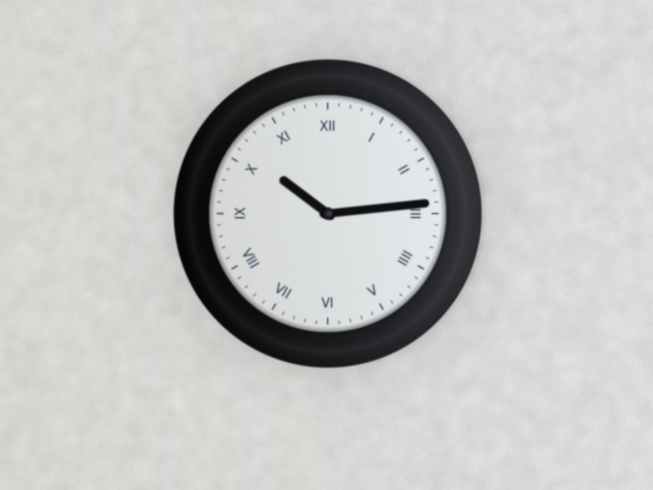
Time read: 10.14
